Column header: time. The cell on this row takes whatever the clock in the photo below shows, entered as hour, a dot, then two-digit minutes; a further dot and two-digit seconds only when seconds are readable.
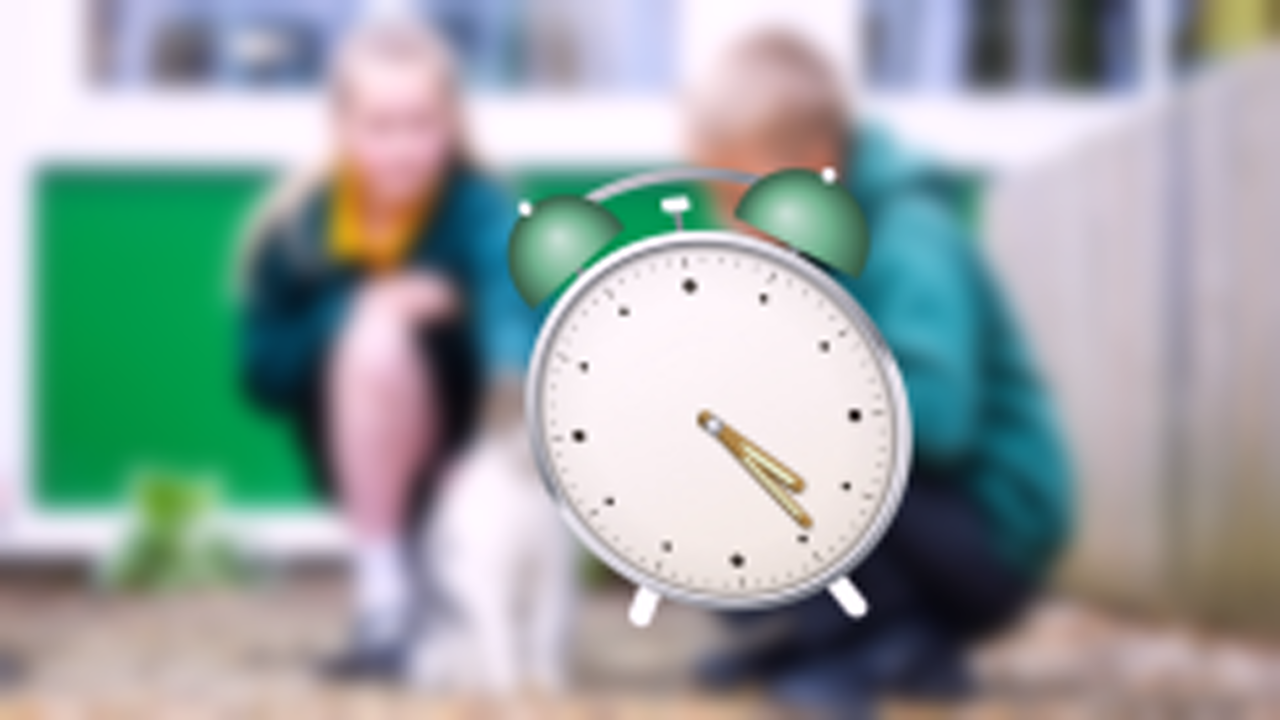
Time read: 4.24
